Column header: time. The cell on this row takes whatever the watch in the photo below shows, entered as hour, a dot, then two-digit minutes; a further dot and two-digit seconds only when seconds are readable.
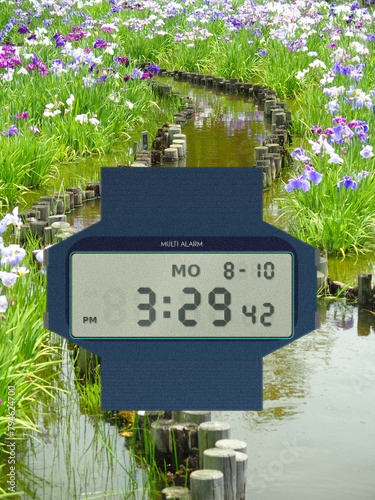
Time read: 3.29.42
